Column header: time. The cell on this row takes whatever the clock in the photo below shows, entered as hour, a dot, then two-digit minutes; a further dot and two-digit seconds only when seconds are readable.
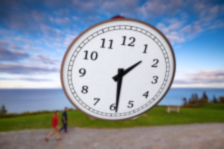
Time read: 1.29
